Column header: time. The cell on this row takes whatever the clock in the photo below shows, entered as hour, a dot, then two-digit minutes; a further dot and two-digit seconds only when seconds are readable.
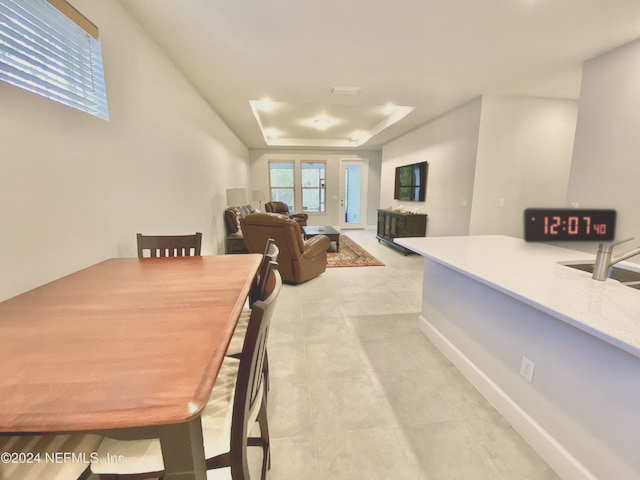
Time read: 12.07
